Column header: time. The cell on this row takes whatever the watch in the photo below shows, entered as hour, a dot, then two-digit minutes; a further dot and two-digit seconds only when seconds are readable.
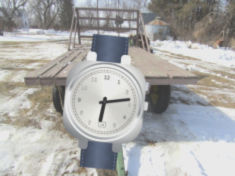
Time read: 6.13
